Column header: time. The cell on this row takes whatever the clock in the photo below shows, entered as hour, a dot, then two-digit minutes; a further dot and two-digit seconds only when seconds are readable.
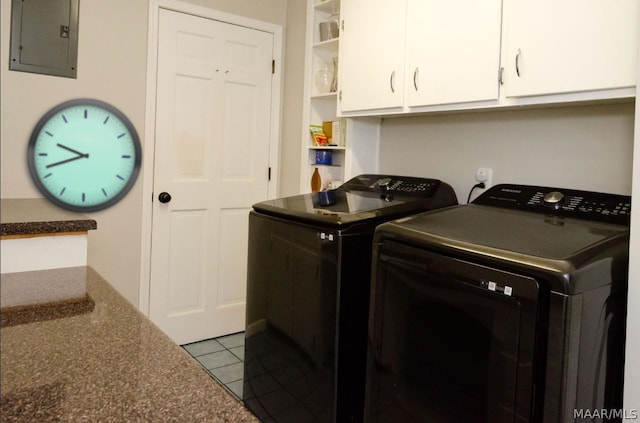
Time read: 9.42
